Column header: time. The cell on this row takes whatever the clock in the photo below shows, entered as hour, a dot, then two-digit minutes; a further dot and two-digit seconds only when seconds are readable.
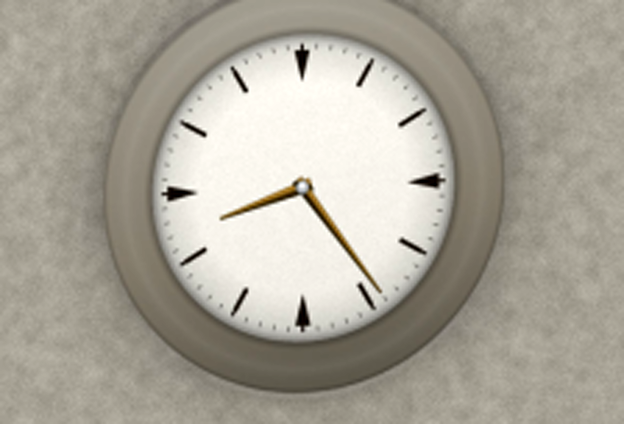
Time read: 8.24
